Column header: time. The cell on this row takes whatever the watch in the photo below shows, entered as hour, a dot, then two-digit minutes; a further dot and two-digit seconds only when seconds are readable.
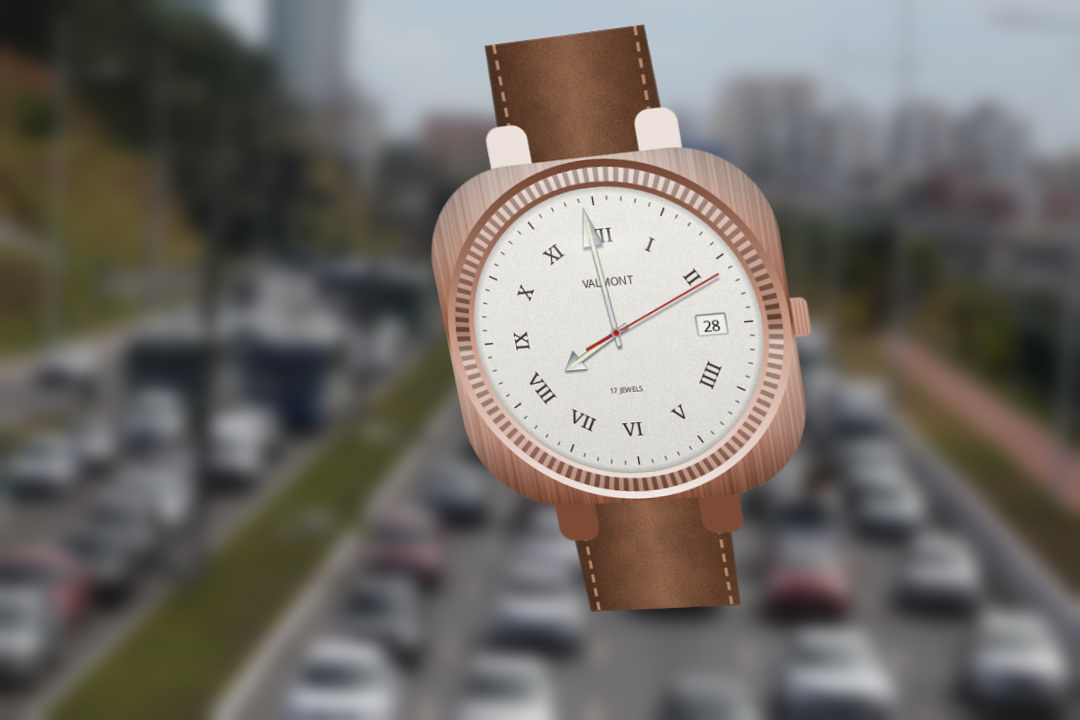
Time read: 7.59.11
